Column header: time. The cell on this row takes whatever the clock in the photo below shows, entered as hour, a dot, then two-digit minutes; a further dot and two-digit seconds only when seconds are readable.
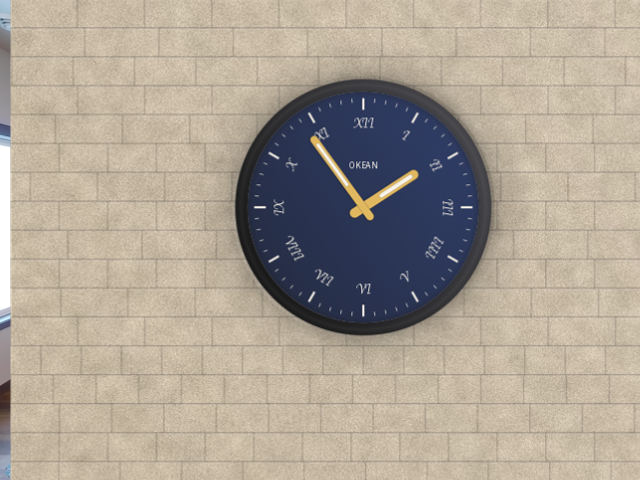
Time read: 1.54
